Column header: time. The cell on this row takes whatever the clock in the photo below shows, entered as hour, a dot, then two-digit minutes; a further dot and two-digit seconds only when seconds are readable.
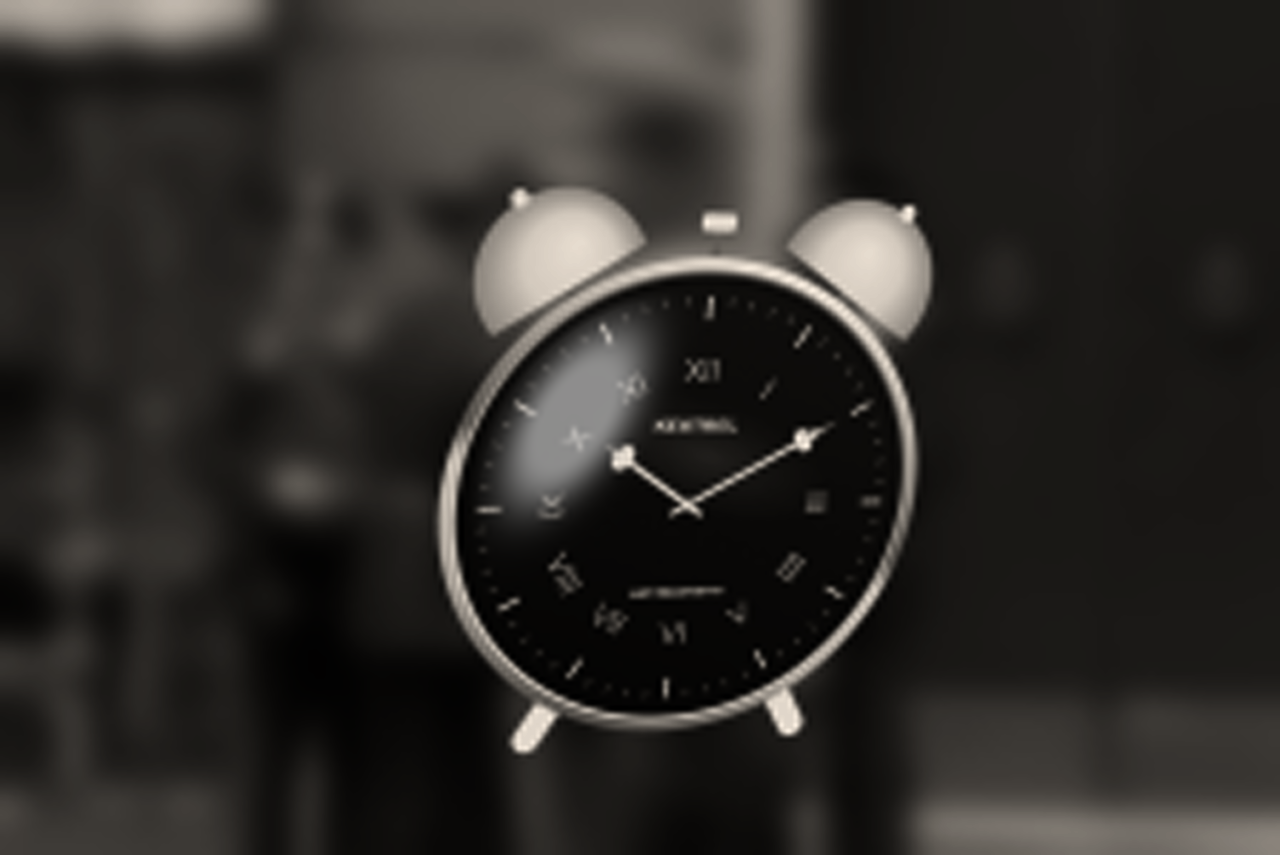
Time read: 10.10
